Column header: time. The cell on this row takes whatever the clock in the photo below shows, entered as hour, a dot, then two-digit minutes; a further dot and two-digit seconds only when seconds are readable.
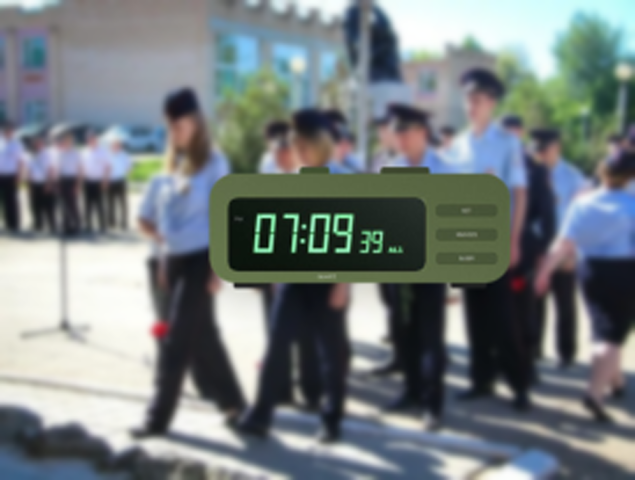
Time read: 7.09.39
